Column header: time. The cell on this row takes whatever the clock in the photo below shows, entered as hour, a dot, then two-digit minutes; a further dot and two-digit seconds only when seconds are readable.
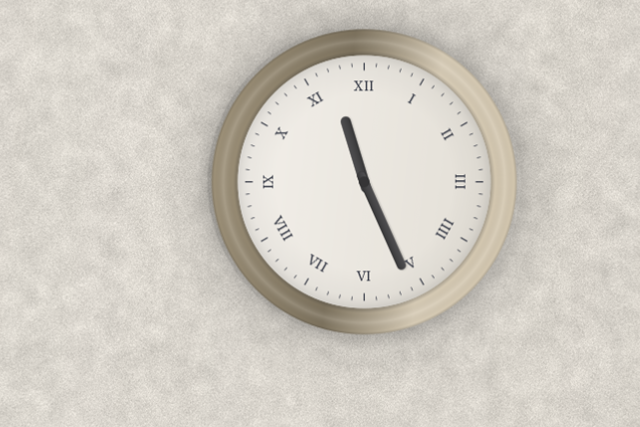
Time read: 11.26
